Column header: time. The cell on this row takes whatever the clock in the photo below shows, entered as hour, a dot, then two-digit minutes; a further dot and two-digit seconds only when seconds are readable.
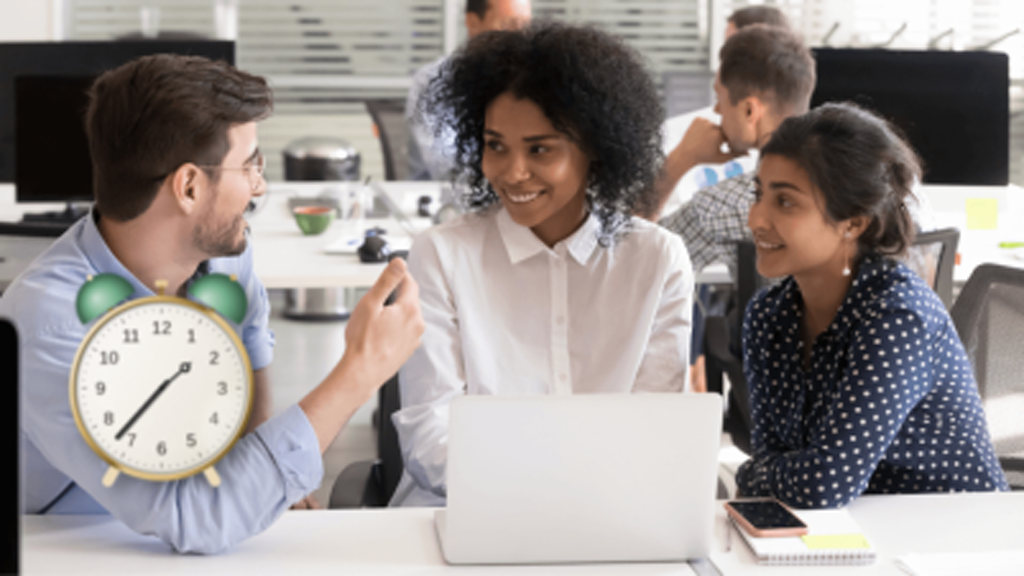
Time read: 1.37
